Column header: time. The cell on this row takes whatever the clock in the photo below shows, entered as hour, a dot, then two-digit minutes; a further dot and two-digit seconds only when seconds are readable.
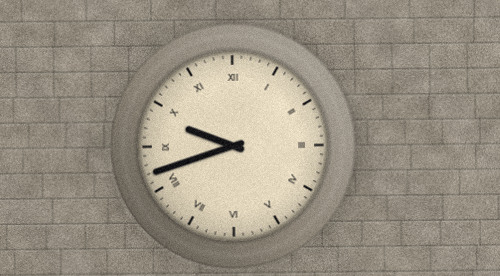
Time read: 9.42
